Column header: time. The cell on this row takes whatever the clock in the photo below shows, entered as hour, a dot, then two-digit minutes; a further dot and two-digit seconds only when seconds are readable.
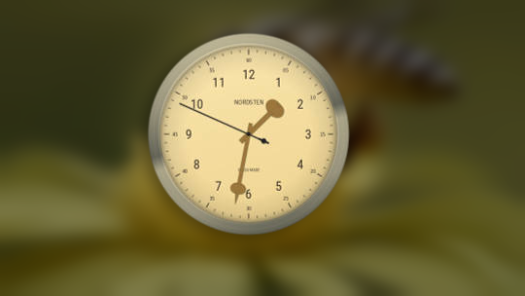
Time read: 1.31.49
